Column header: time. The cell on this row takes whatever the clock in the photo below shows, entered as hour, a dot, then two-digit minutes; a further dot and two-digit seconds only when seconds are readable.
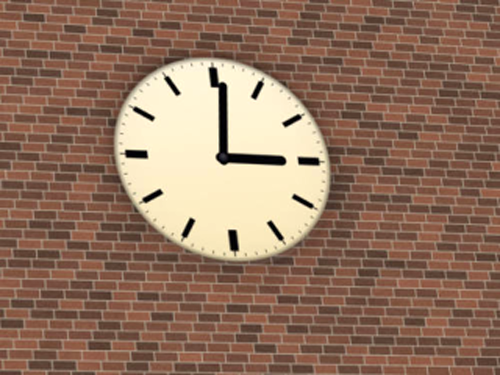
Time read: 3.01
